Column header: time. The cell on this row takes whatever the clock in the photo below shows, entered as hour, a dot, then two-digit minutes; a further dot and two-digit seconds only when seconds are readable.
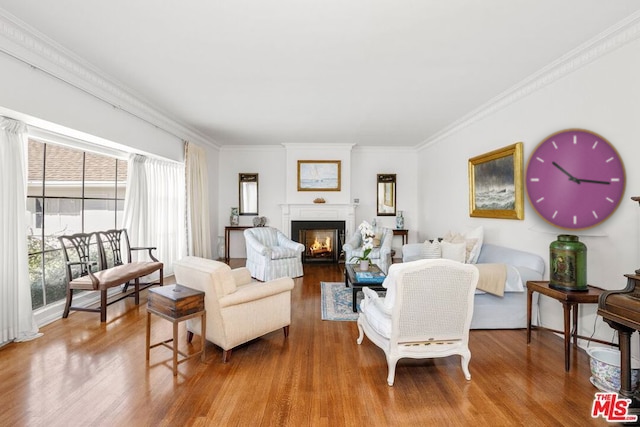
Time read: 10.16
